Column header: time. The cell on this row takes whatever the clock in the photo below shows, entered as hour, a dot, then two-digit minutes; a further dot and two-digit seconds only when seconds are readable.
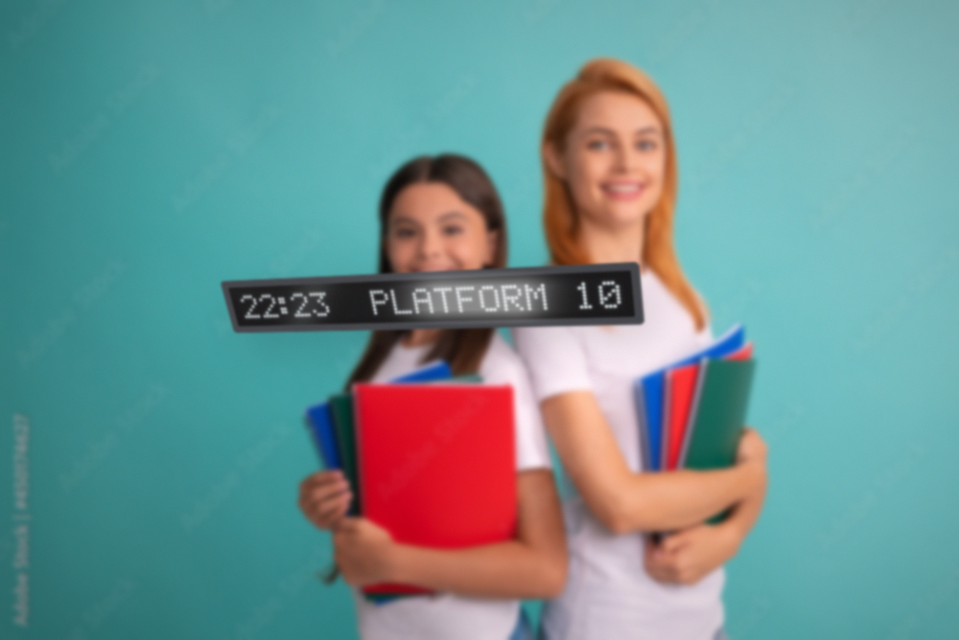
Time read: 22.23
